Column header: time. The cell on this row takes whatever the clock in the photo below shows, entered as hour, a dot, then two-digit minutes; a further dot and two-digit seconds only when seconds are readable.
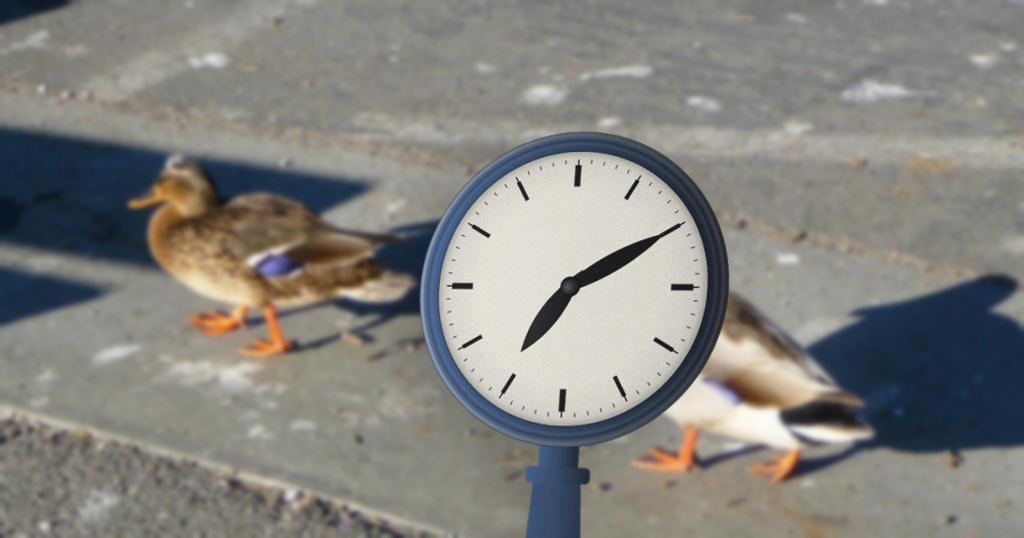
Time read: 7.10
